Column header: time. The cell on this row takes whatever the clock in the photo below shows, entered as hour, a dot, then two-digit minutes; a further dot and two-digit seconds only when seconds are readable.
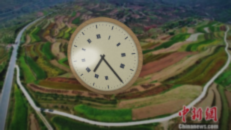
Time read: 7.25
